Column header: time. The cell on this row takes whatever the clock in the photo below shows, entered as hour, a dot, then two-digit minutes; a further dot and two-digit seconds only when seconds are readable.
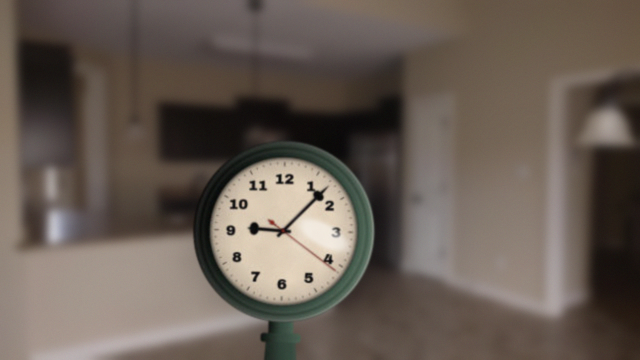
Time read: 9.07.21
